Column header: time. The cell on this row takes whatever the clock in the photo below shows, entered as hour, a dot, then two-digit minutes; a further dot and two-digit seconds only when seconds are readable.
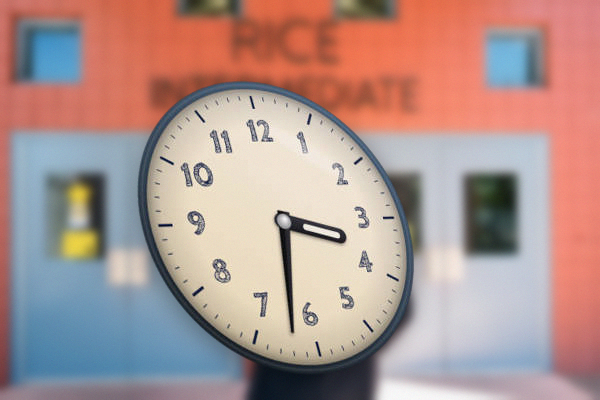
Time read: 3.32
